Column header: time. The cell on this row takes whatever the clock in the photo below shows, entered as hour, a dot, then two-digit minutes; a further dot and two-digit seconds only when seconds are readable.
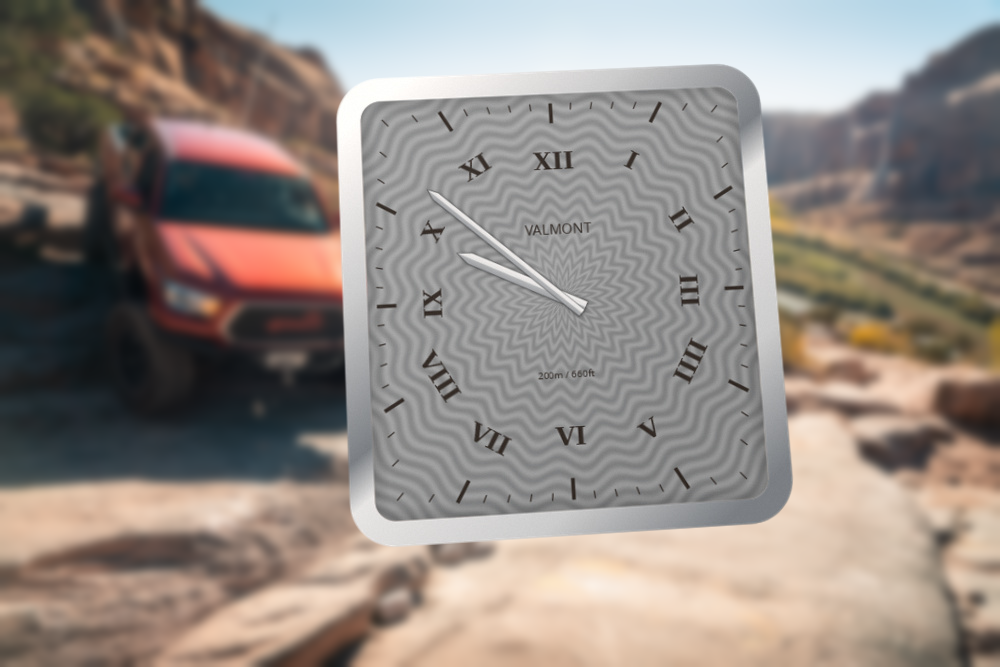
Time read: 9.52
